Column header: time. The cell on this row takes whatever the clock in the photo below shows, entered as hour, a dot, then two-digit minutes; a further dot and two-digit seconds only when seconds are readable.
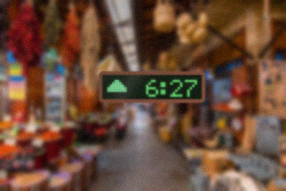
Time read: 6.27
